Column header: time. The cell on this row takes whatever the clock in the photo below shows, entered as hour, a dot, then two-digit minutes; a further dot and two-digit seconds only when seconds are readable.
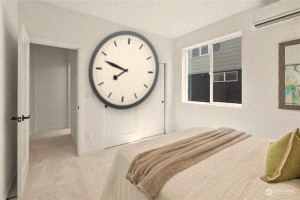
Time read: 7.48
